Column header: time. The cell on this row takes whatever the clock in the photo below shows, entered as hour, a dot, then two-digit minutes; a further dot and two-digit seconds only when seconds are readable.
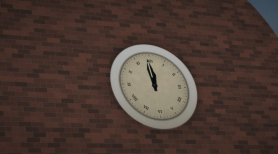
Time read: 11.59
